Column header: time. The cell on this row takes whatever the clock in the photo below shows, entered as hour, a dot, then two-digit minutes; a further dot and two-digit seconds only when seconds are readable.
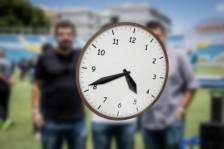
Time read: 4.41
